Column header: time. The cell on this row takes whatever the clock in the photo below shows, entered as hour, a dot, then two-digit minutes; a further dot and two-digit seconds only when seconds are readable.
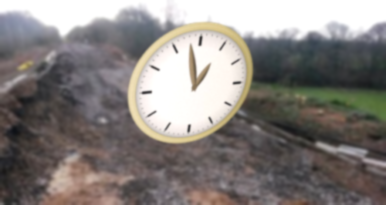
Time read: 12.58
